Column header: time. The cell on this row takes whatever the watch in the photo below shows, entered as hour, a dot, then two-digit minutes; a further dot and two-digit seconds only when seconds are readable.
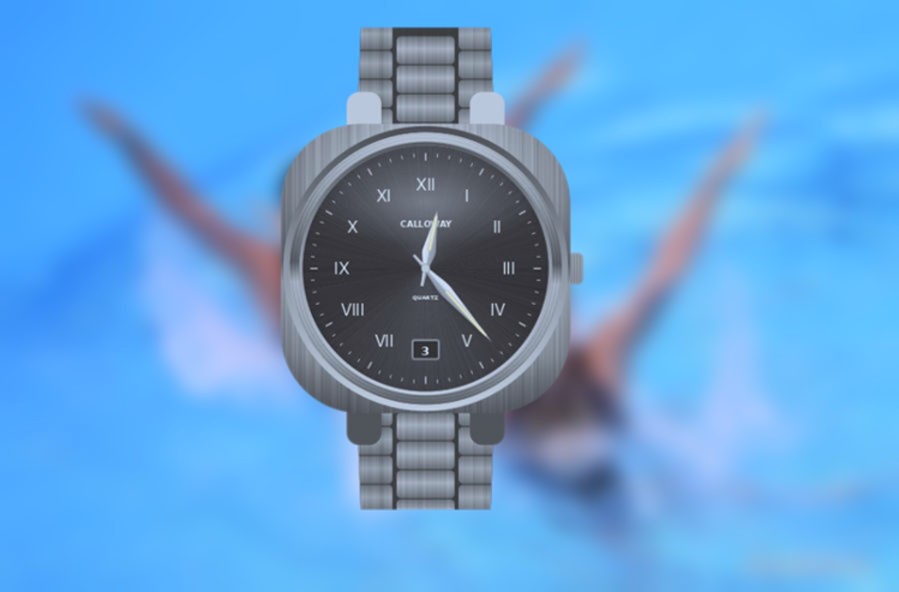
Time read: 12.23
